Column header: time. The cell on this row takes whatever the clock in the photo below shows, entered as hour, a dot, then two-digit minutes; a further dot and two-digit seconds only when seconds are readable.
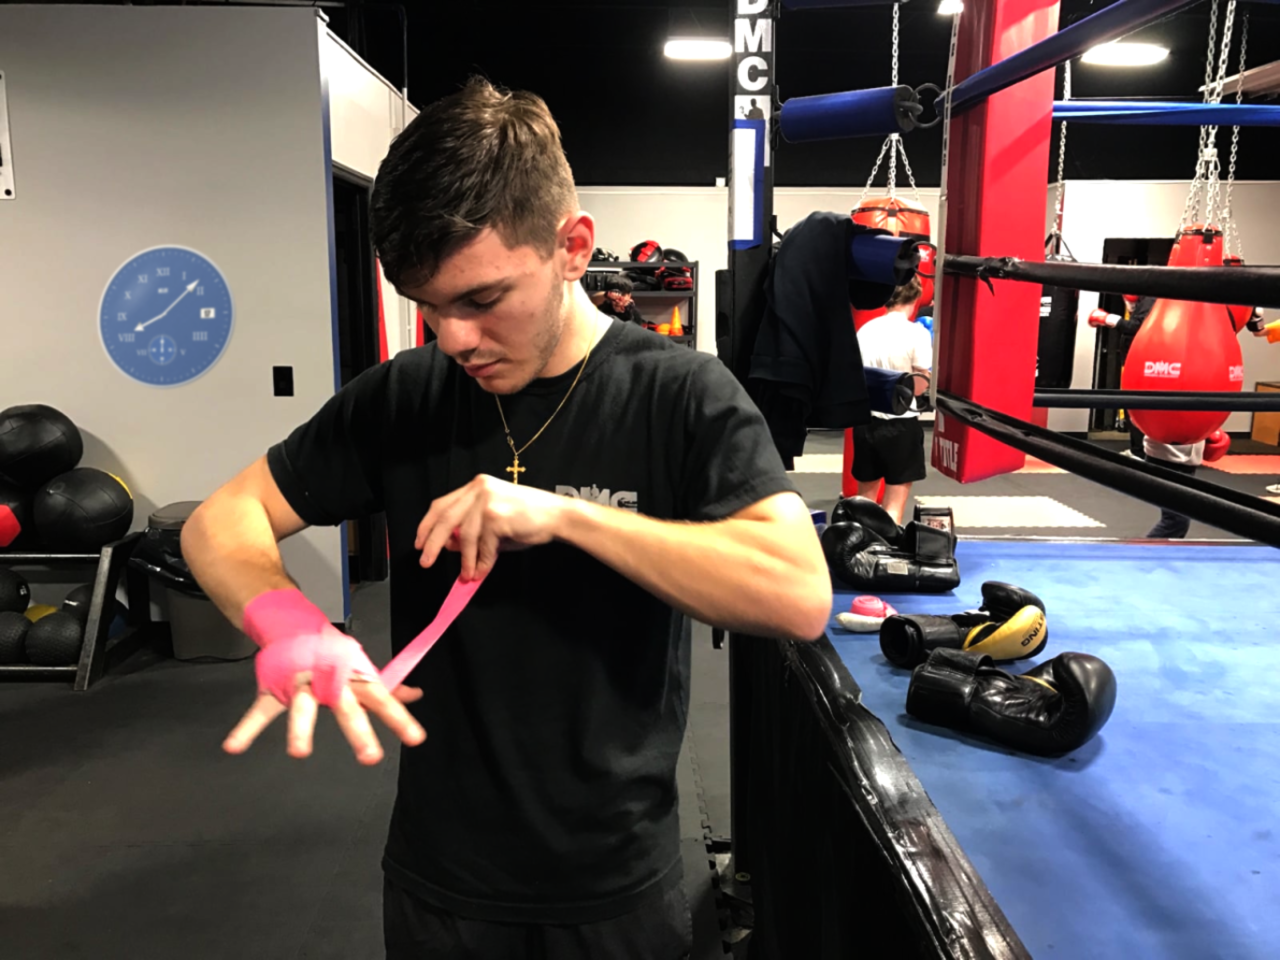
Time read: 8.08
